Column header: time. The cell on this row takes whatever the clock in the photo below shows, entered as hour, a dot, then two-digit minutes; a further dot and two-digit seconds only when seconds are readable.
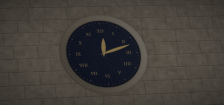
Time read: 12.12
